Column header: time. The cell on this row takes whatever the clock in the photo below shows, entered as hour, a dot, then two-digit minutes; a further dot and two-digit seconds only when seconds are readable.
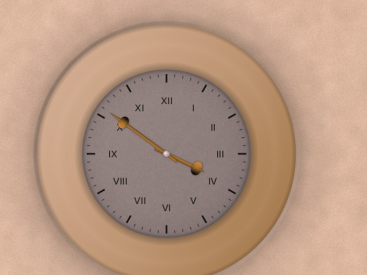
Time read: 3.51
